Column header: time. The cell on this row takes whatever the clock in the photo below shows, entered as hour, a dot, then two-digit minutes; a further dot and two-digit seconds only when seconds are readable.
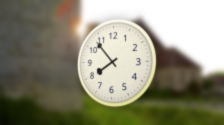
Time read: 7.53
